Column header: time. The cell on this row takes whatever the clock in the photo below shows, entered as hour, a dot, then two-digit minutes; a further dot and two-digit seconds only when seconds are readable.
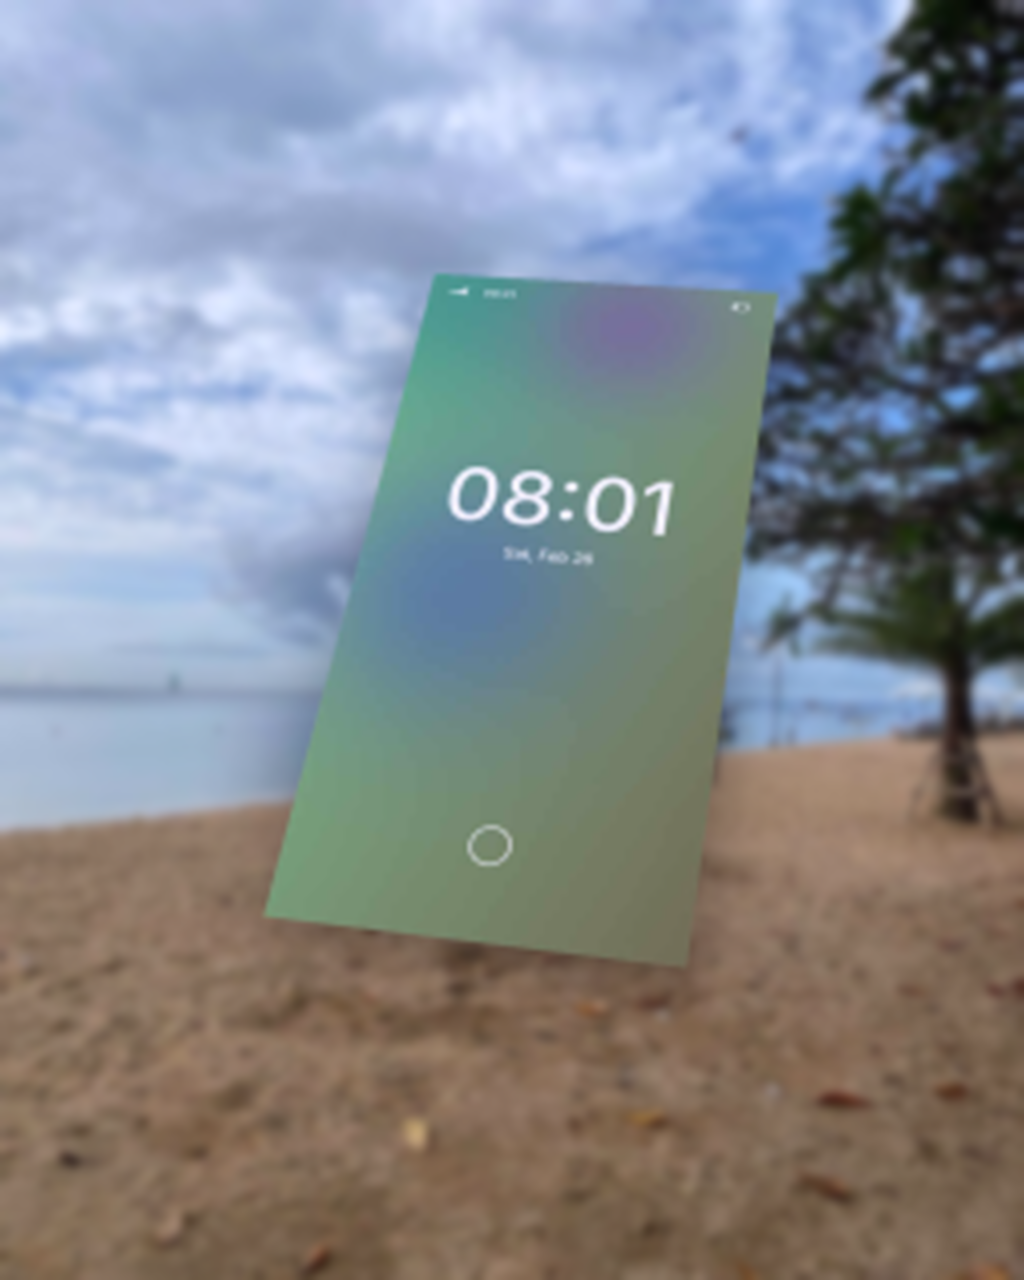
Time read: 8.01
